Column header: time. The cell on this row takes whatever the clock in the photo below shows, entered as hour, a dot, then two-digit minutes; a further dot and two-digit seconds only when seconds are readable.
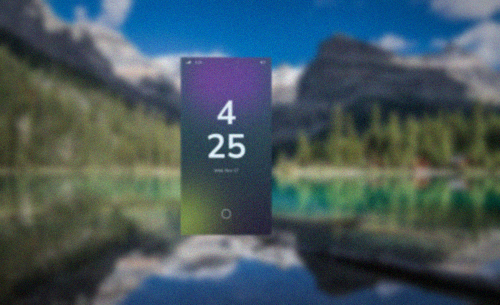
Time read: 4.25
